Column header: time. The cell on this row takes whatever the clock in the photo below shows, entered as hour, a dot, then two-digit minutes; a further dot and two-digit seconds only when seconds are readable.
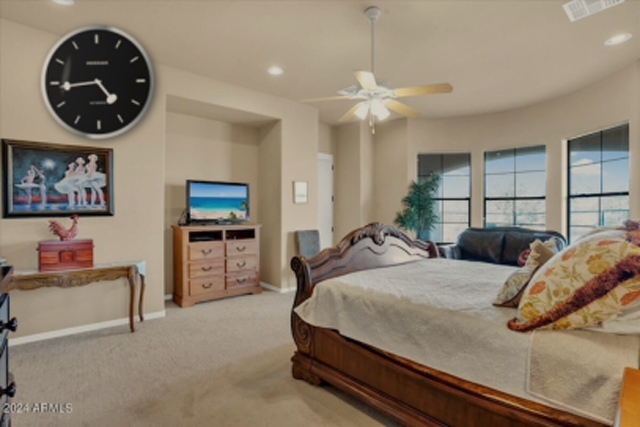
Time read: 4.44
